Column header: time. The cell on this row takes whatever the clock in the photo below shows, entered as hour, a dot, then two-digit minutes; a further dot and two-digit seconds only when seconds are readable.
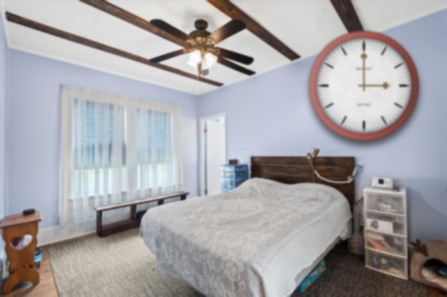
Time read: 3.00
